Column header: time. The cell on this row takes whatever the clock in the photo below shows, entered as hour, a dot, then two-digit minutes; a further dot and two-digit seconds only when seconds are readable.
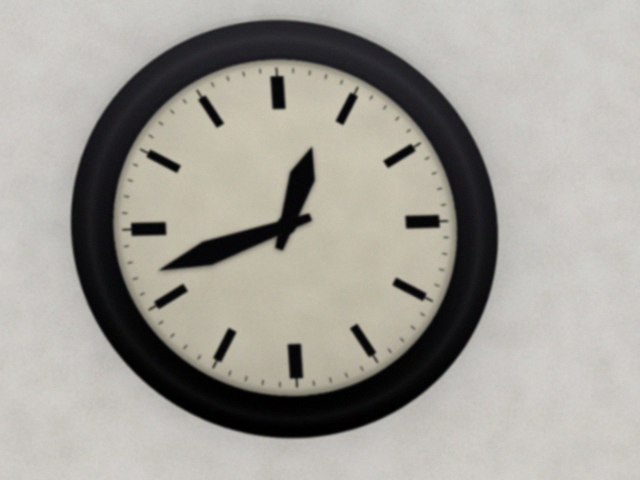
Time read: 12.42
